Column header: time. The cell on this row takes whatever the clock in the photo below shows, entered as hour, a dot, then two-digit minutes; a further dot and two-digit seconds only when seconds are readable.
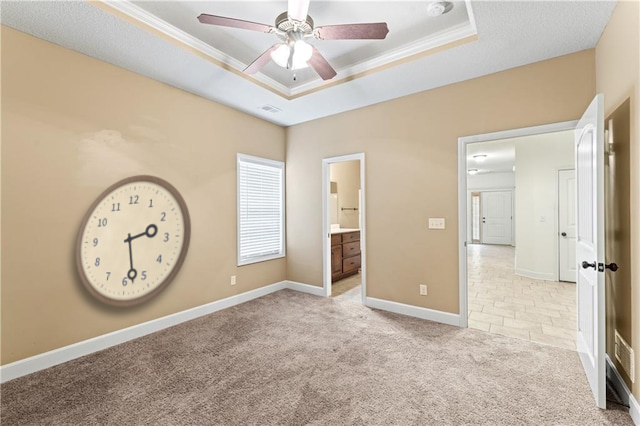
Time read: 2.28
